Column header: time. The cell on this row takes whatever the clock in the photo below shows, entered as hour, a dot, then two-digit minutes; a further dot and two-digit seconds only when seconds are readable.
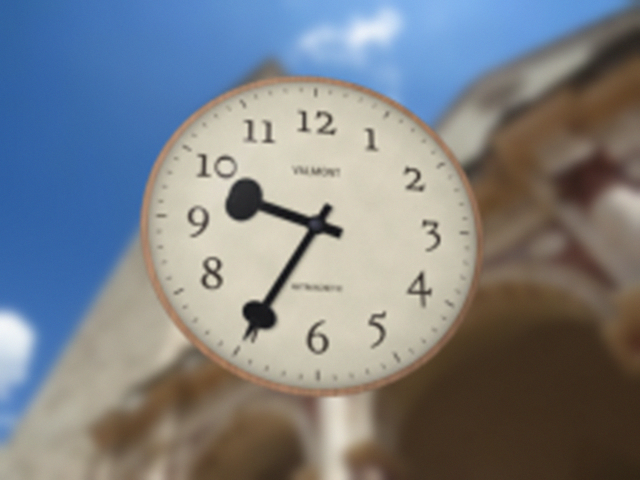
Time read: 9.35
